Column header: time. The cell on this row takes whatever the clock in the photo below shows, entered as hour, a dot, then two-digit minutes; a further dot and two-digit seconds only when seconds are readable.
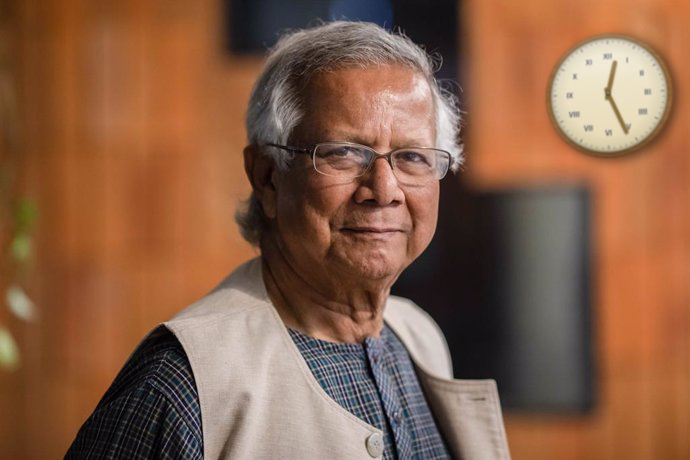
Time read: 12.26
